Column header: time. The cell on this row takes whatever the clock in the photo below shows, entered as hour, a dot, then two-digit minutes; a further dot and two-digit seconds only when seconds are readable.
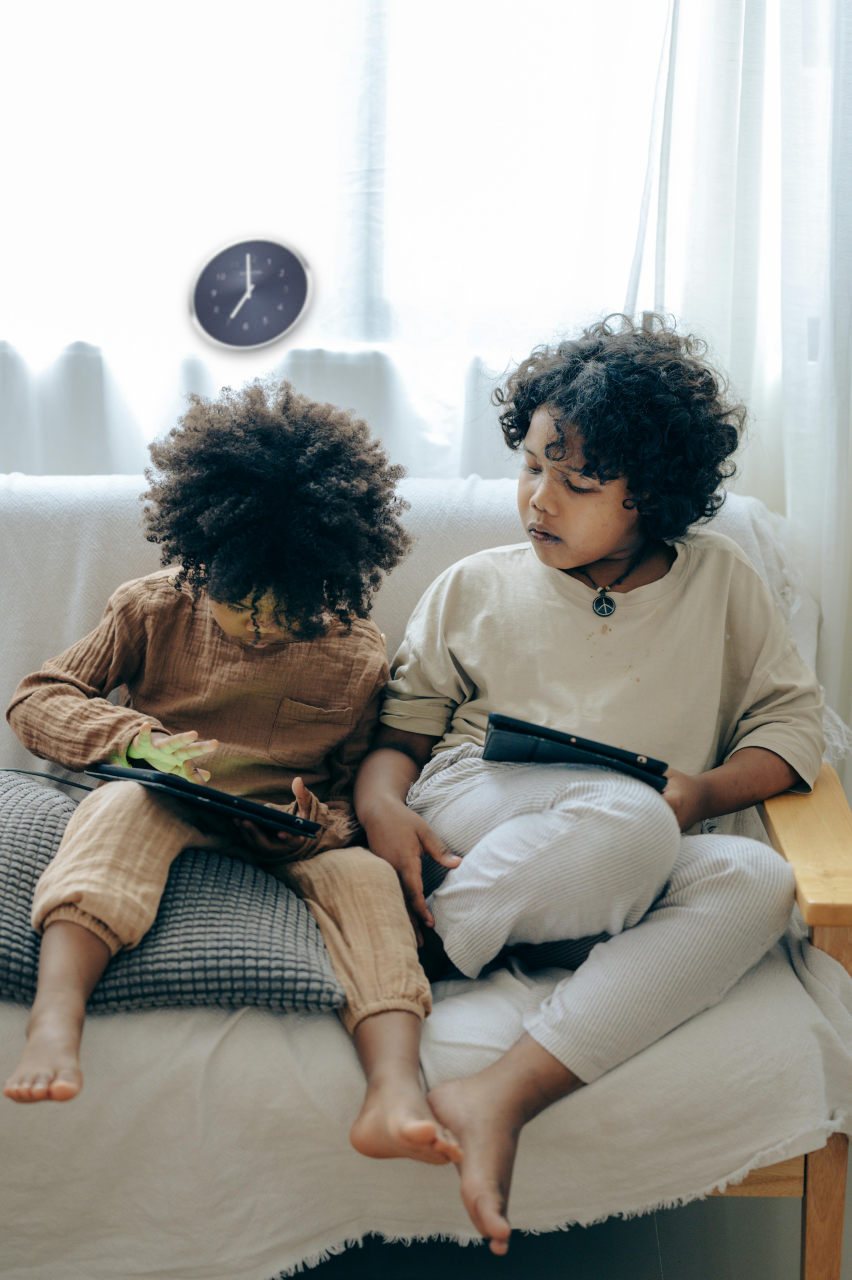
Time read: 6.59
